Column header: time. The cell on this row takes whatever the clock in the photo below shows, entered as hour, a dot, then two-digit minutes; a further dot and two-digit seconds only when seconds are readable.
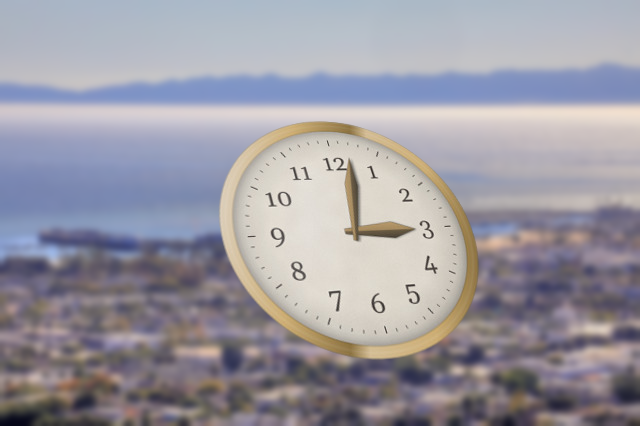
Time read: 3.02
